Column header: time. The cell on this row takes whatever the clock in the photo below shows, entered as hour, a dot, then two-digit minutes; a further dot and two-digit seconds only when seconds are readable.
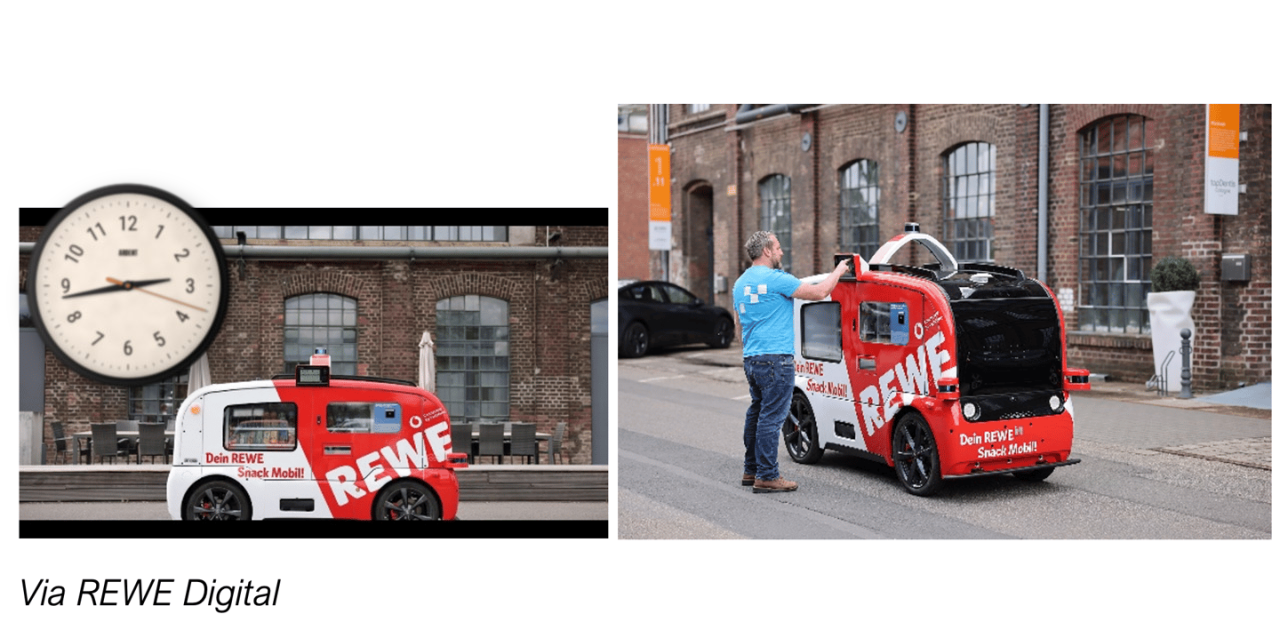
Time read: 2.43.18
